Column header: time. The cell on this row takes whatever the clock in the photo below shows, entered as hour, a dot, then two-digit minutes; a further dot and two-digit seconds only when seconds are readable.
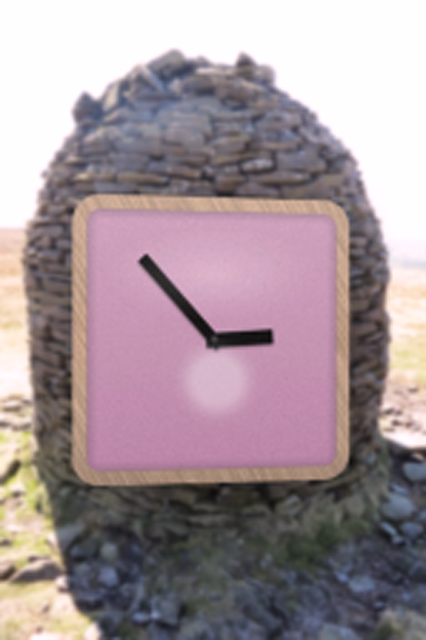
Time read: 2.53
